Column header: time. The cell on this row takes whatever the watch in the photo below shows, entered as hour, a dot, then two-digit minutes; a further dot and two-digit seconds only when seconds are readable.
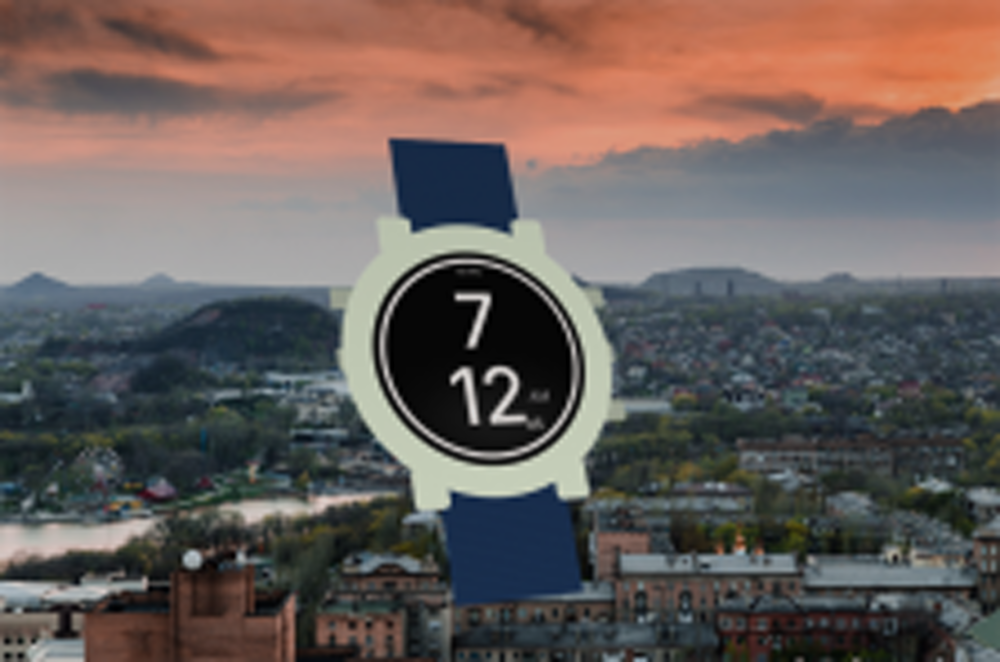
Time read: 7.12
